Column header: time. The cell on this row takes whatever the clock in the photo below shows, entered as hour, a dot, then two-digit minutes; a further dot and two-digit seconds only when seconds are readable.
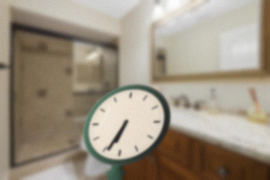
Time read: 6.34
